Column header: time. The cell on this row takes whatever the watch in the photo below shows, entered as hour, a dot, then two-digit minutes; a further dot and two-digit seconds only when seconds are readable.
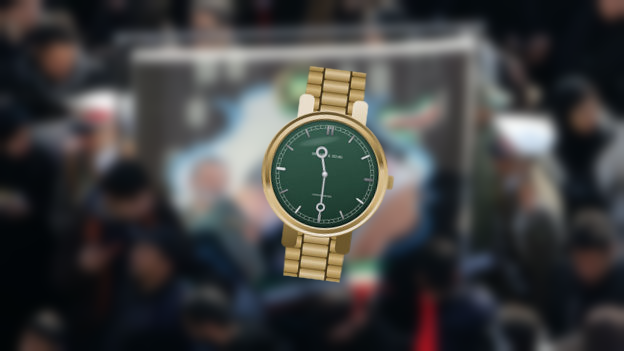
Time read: 11.30
